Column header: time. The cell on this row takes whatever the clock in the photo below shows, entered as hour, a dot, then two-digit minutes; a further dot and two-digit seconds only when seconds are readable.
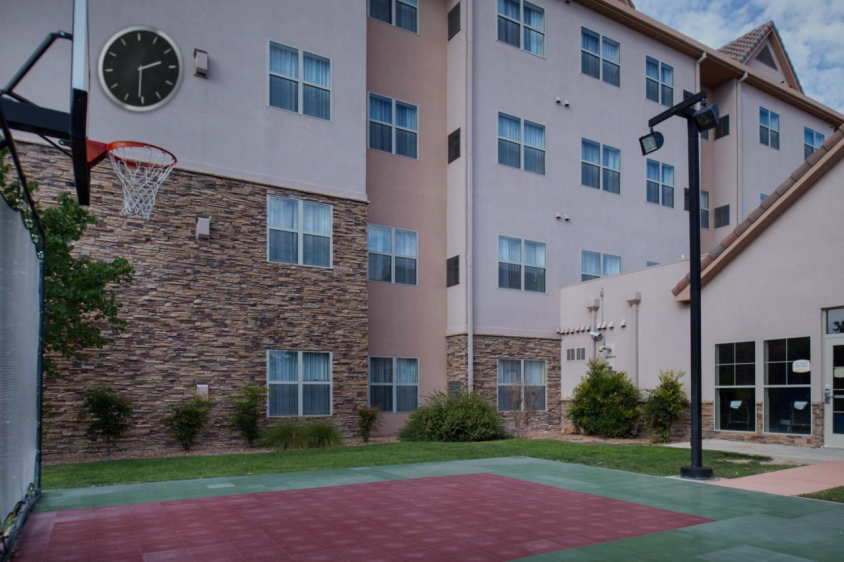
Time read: 2.31
